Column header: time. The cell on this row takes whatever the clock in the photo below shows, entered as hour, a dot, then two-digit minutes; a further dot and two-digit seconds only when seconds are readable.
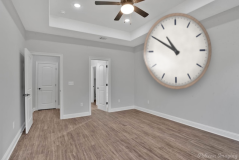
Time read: 10.50
